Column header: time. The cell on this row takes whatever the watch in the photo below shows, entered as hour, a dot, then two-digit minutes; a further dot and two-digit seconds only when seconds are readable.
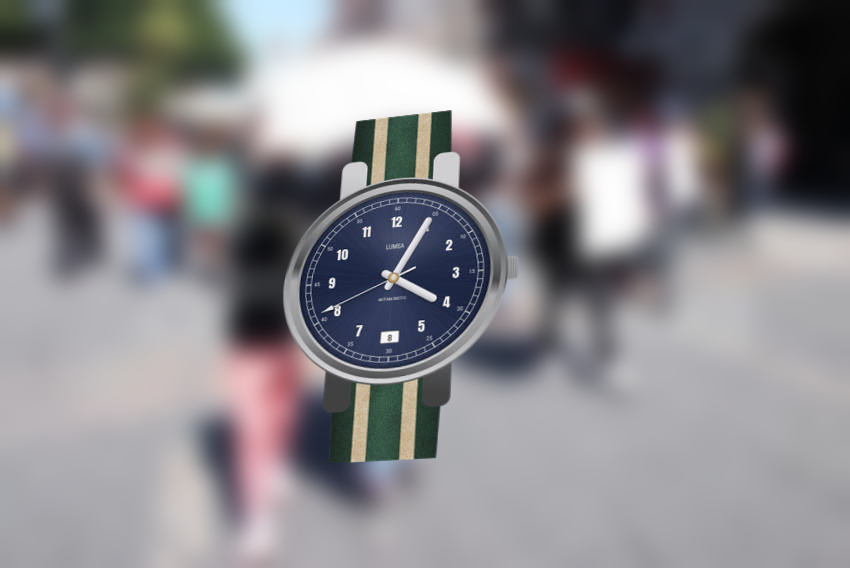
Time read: 4.04.41
